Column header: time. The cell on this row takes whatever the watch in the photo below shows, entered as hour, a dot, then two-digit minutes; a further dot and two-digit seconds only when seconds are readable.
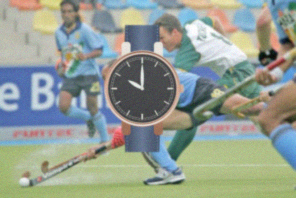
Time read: 10.00
